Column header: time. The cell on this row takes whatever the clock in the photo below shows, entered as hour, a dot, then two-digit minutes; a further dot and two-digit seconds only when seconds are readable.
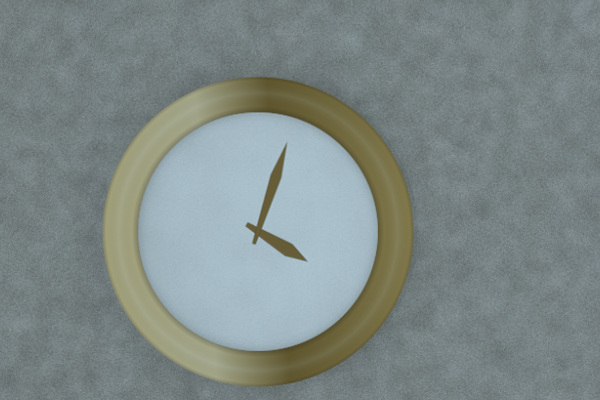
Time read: 4.03
